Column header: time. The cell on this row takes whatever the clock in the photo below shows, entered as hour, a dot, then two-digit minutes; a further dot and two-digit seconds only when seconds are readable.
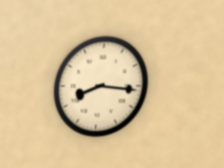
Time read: 8.16
